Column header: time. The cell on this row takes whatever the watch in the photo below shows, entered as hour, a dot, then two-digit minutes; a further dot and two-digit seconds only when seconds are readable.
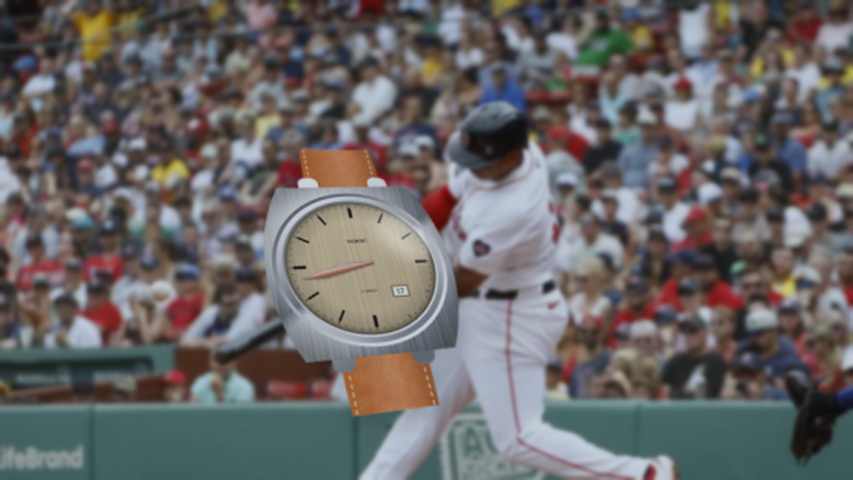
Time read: 8.43
